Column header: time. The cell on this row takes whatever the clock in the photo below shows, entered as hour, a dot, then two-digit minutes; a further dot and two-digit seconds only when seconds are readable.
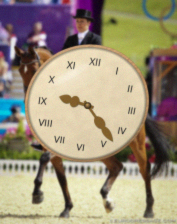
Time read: 9.23
